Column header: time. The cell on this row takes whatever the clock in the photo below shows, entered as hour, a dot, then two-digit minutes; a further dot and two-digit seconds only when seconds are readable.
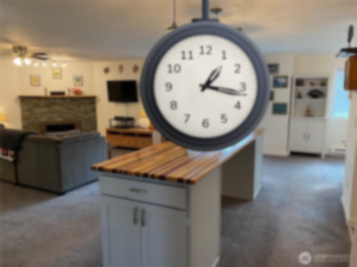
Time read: 1.17
